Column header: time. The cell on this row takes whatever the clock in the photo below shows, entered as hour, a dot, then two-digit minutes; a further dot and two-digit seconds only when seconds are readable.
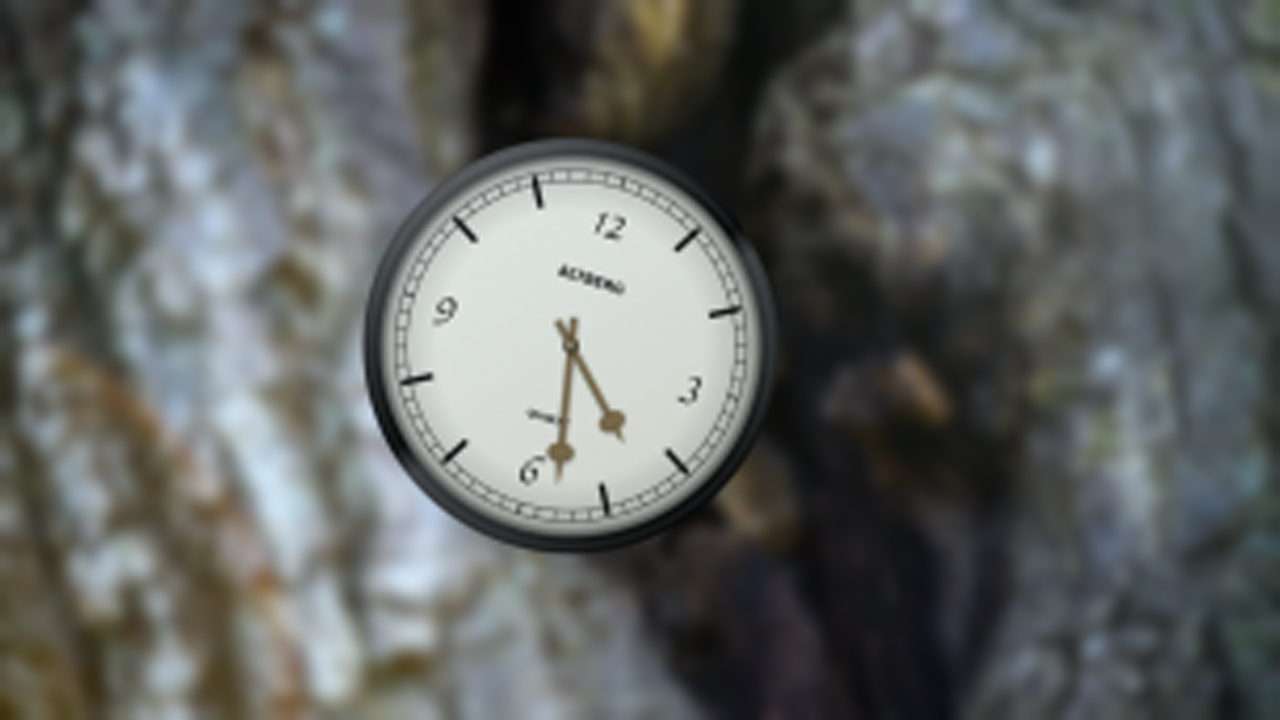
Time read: 4.28
